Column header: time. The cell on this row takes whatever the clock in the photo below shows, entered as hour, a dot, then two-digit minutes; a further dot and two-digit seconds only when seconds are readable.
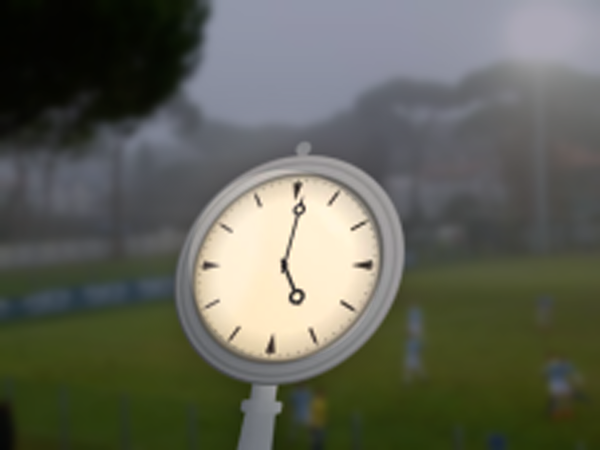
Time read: 5.01
